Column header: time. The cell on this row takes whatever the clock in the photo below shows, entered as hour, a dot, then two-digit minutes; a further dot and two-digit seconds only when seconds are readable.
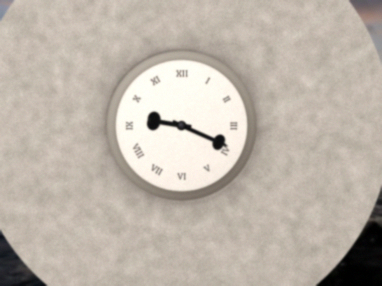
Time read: 9.19
